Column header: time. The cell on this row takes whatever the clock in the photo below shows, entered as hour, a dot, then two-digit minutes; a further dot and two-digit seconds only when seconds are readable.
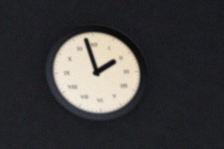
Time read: 1.58
